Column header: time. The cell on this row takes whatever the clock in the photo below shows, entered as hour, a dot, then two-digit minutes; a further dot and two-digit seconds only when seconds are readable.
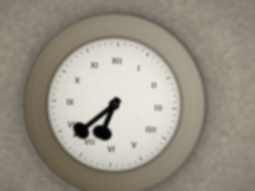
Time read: 6.38
